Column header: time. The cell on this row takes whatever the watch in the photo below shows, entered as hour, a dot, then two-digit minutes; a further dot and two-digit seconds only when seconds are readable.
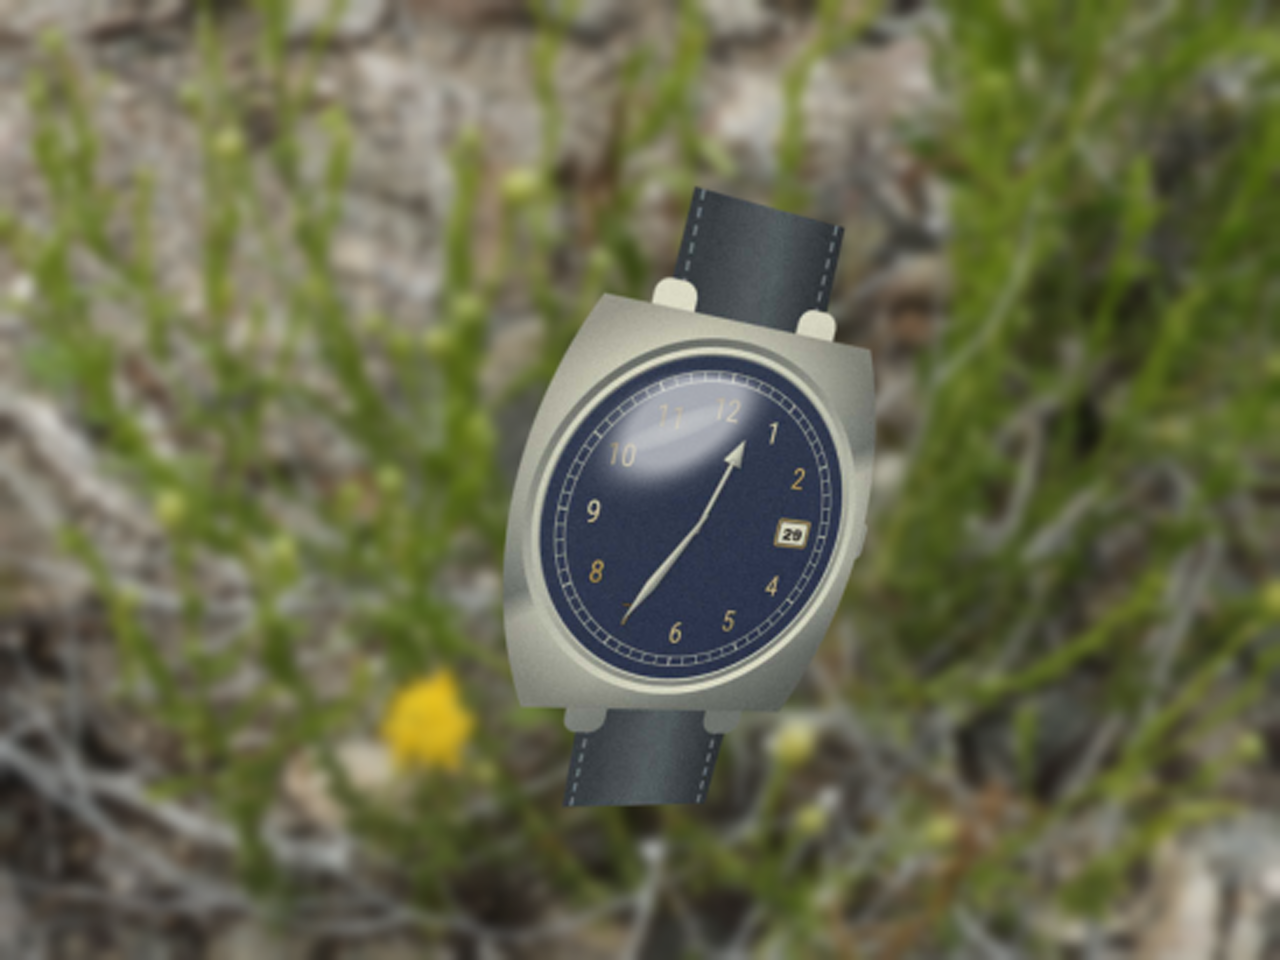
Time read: 12.35
